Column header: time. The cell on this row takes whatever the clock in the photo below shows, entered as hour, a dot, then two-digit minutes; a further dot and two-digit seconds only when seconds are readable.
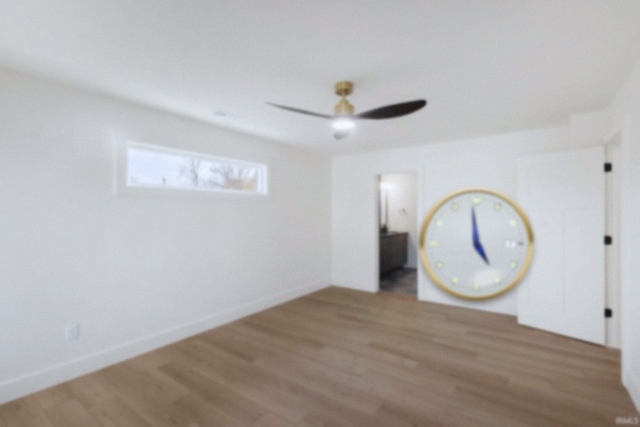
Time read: 4.59
